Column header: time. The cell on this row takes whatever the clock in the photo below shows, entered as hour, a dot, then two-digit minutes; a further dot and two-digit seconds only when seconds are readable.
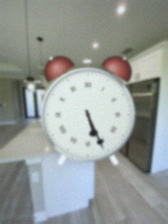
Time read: 5.26
